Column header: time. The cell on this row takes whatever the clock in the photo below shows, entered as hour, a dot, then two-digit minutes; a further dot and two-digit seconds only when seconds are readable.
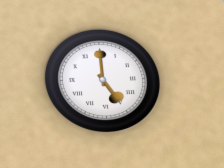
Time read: 5.00
